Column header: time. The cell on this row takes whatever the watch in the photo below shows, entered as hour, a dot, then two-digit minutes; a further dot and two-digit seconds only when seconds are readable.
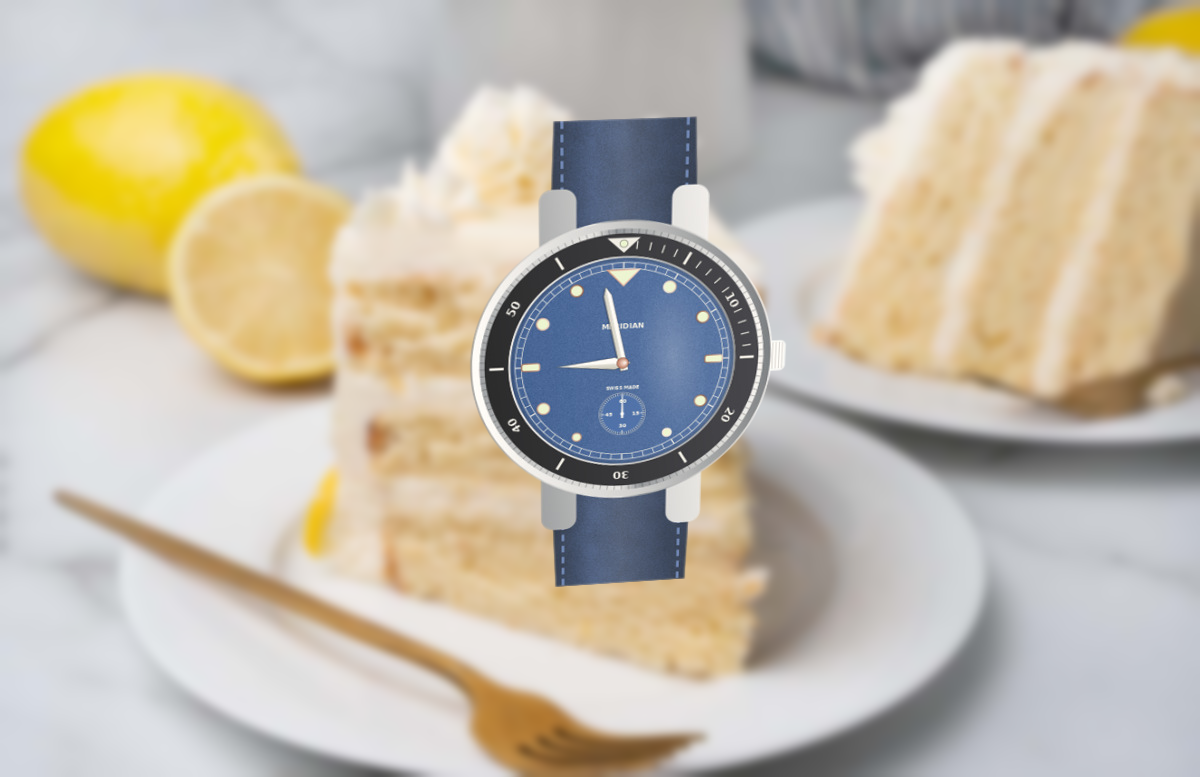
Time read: 8.58
